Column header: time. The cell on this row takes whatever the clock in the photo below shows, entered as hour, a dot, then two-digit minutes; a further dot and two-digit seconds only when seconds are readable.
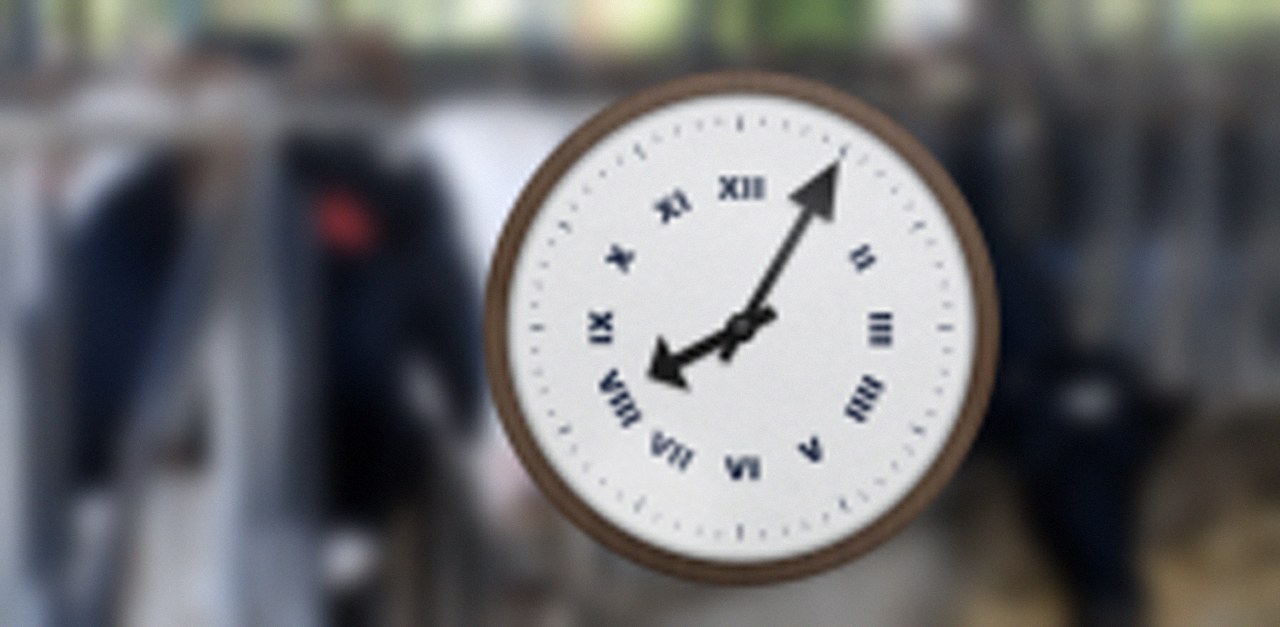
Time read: 8.05
